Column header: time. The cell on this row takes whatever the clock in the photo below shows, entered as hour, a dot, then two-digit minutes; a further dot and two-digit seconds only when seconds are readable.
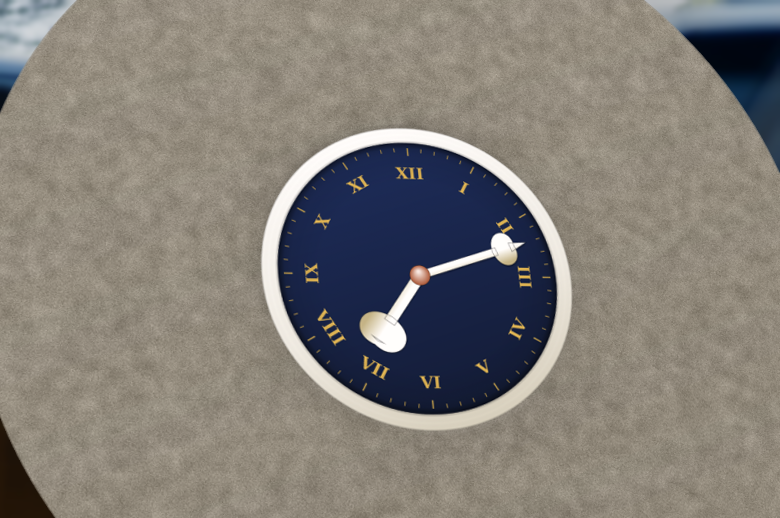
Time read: 7.12
